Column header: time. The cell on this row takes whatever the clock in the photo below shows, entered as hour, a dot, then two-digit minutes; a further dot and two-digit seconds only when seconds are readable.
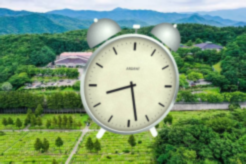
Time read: 8.28
